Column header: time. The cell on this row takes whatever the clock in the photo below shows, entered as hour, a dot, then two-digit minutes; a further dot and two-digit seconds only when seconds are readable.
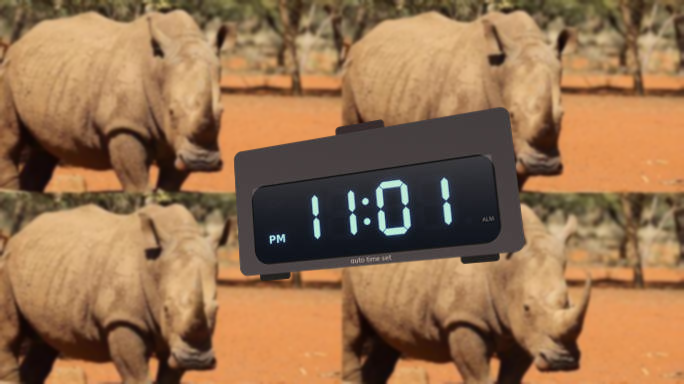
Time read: 11.01
